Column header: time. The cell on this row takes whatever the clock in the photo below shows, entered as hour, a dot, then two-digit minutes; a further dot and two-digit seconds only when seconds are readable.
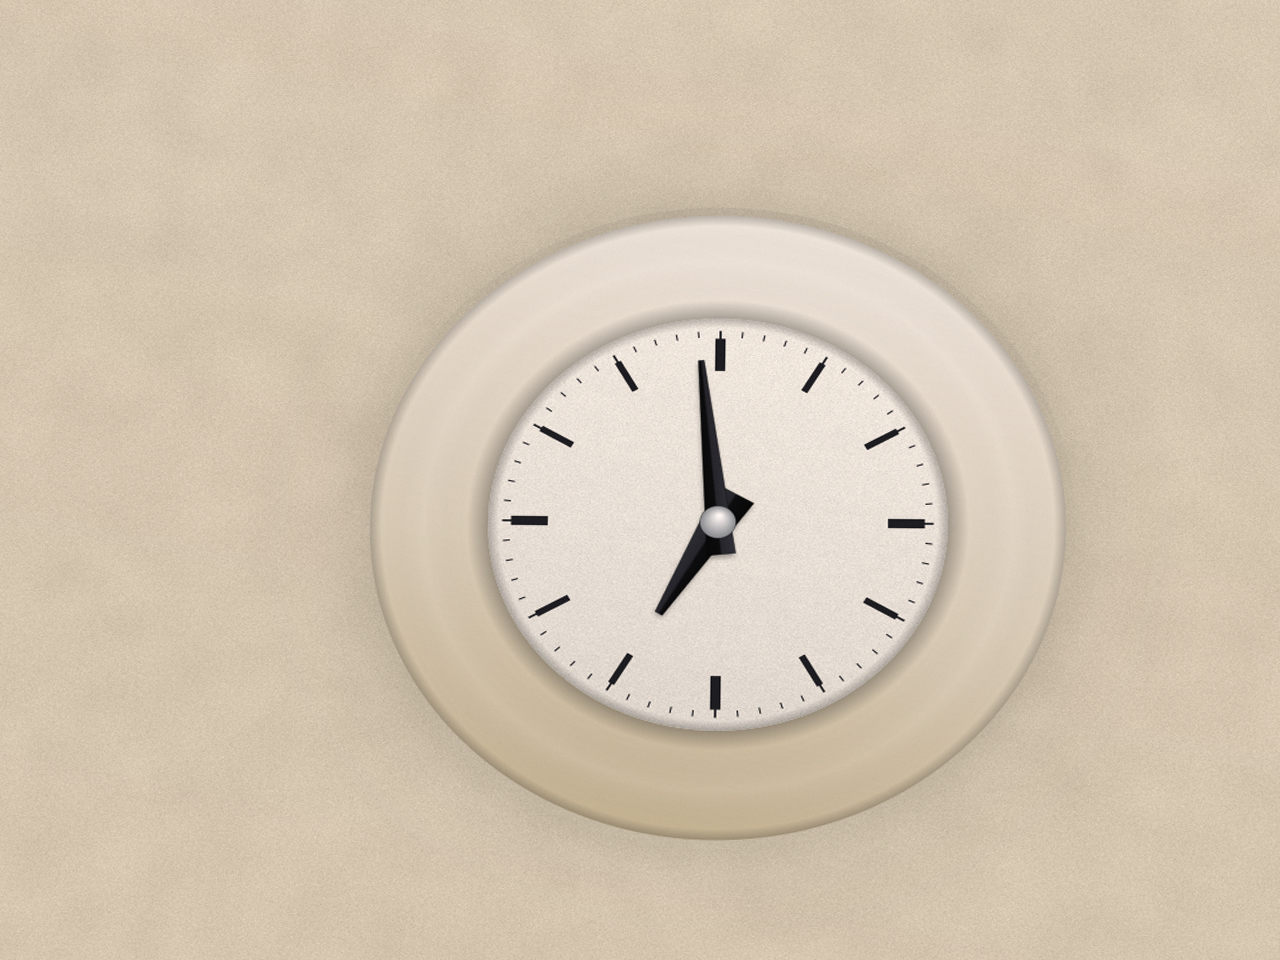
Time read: 6.59
